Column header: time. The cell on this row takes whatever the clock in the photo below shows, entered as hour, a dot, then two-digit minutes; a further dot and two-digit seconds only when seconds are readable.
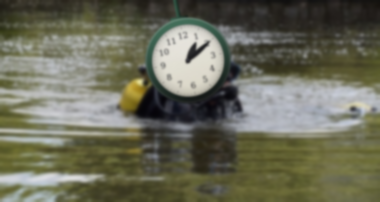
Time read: 1.10
